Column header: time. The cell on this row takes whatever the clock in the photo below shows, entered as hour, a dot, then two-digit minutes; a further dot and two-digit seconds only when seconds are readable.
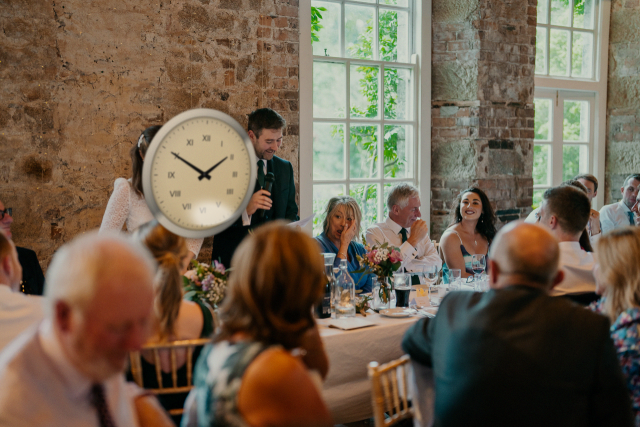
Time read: 1.50
